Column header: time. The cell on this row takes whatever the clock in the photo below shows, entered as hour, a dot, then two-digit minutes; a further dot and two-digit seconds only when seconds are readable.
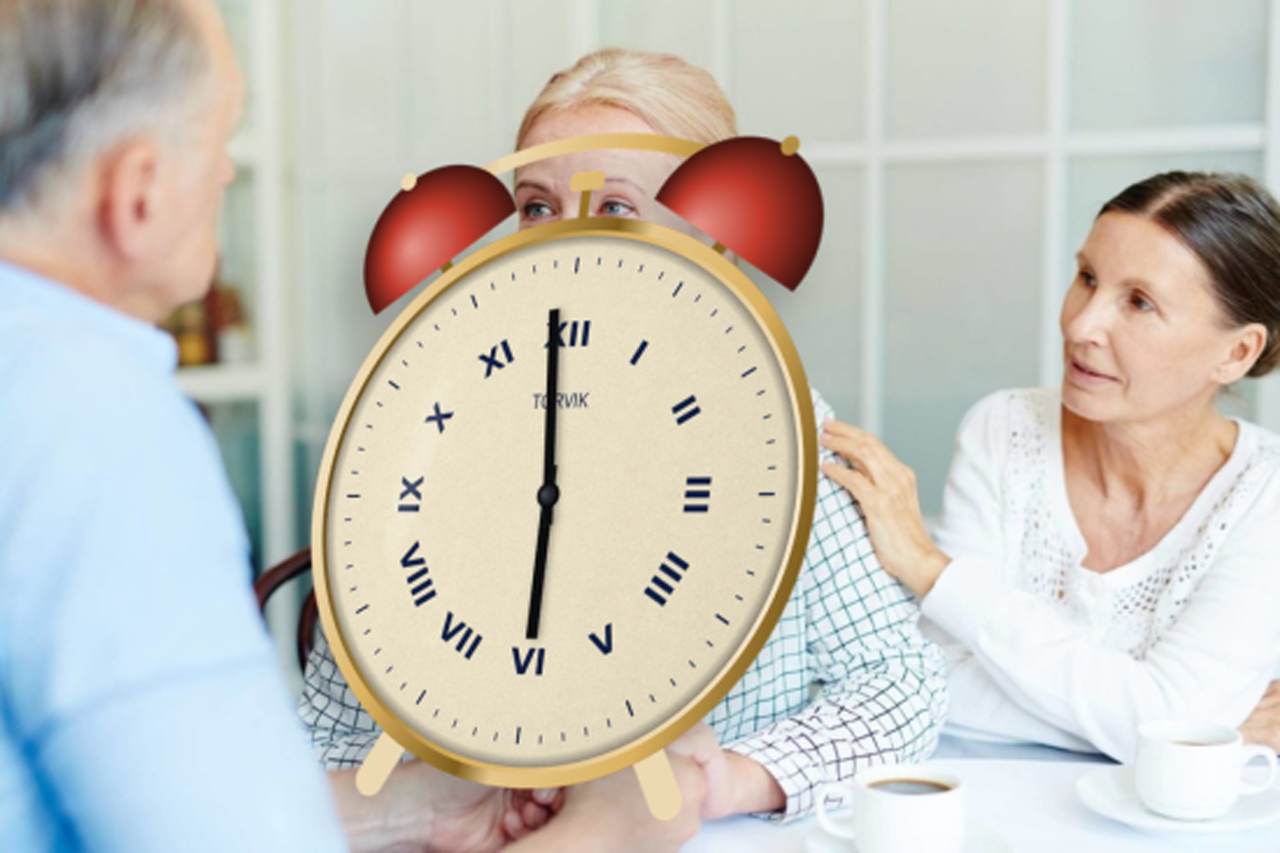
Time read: 5.59
